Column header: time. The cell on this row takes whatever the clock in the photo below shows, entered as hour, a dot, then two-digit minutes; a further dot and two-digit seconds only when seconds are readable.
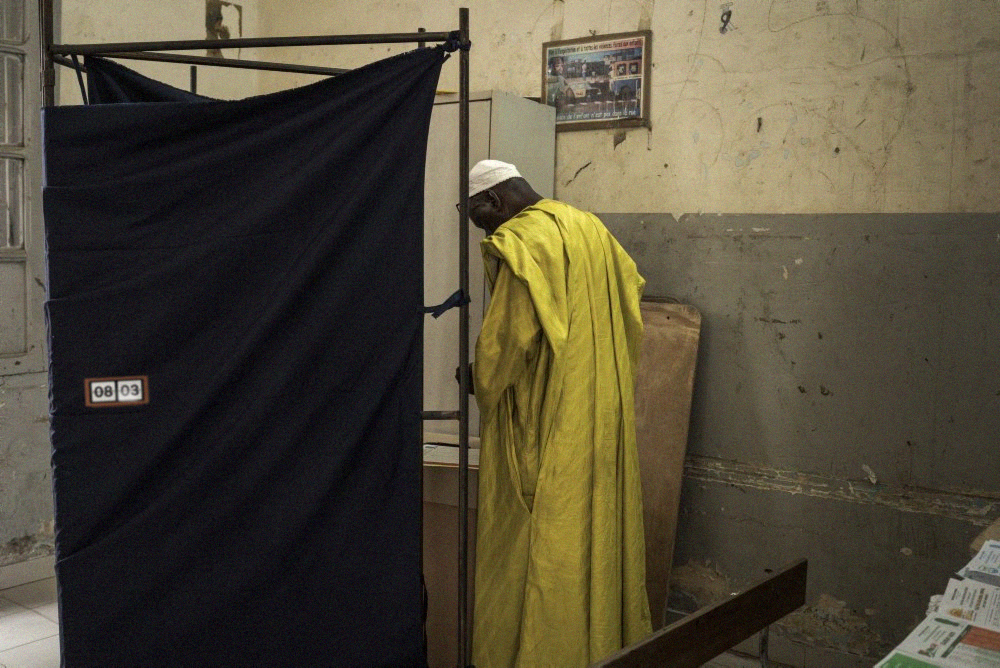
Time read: 8.03
